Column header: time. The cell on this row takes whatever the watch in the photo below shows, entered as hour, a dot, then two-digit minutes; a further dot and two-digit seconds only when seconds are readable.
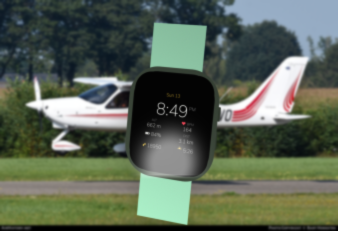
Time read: 8.49
